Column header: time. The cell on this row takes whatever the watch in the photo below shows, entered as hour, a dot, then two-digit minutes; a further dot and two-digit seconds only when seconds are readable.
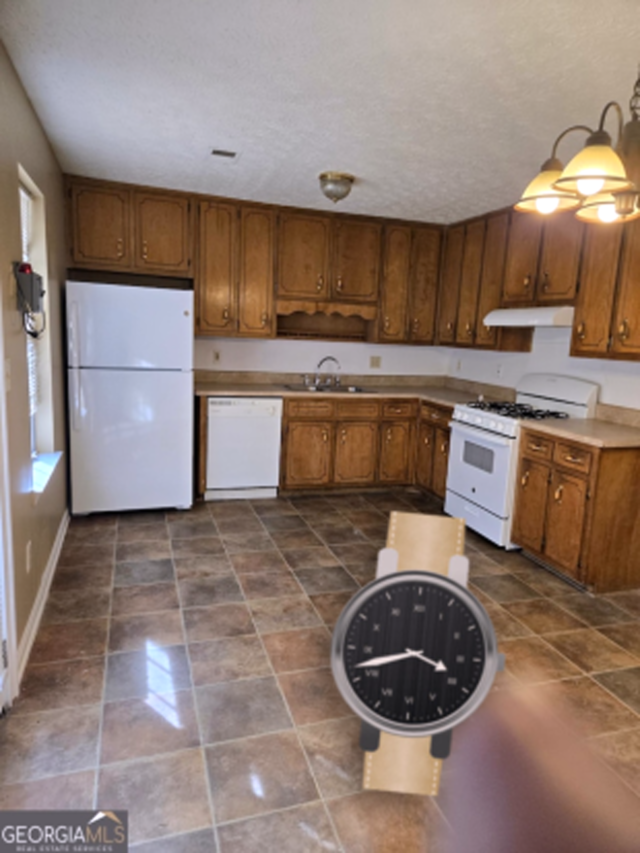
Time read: 3.42
